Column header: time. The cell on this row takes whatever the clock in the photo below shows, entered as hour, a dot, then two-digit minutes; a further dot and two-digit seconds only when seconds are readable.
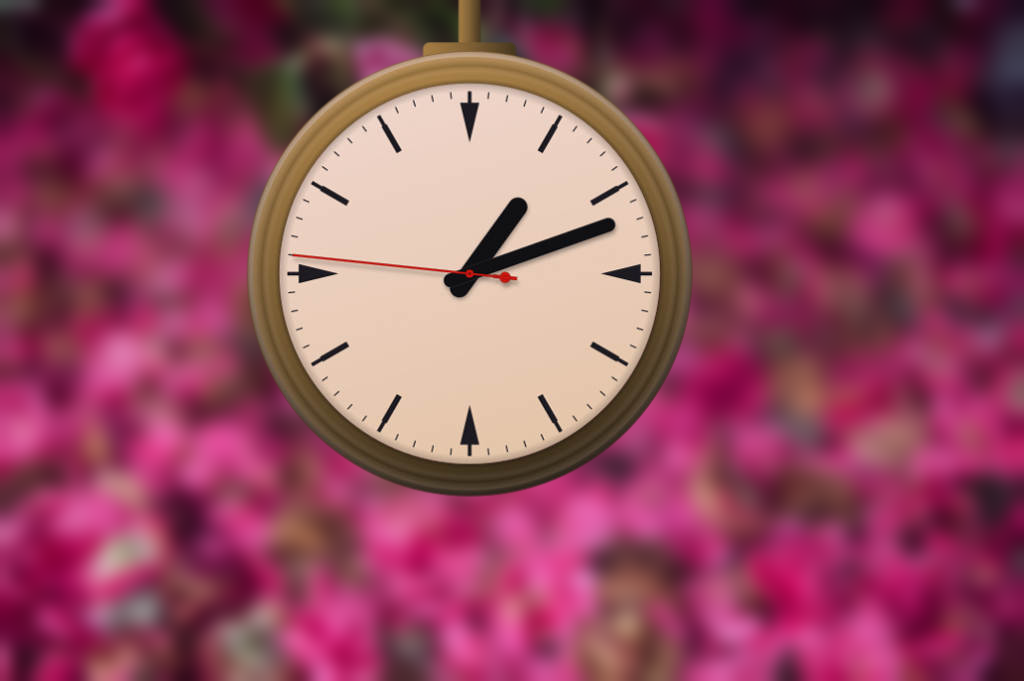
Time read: 1.11.46
